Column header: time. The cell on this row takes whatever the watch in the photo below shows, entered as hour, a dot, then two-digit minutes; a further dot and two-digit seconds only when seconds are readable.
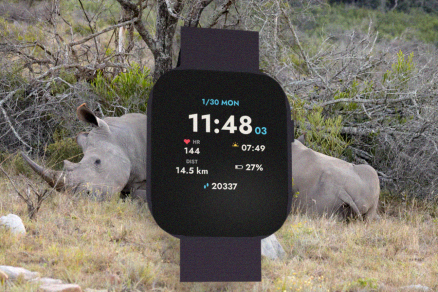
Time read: 11.48.03
